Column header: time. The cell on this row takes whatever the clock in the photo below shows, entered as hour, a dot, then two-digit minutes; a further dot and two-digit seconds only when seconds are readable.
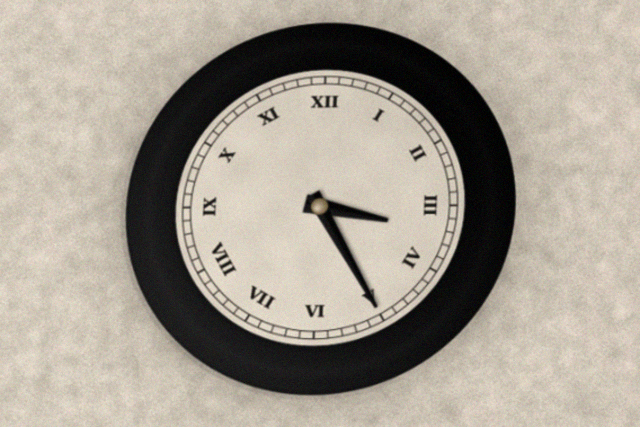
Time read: 3.25
